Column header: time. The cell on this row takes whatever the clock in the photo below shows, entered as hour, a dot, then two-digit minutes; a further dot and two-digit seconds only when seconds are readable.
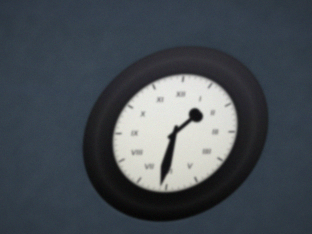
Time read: 1.31
